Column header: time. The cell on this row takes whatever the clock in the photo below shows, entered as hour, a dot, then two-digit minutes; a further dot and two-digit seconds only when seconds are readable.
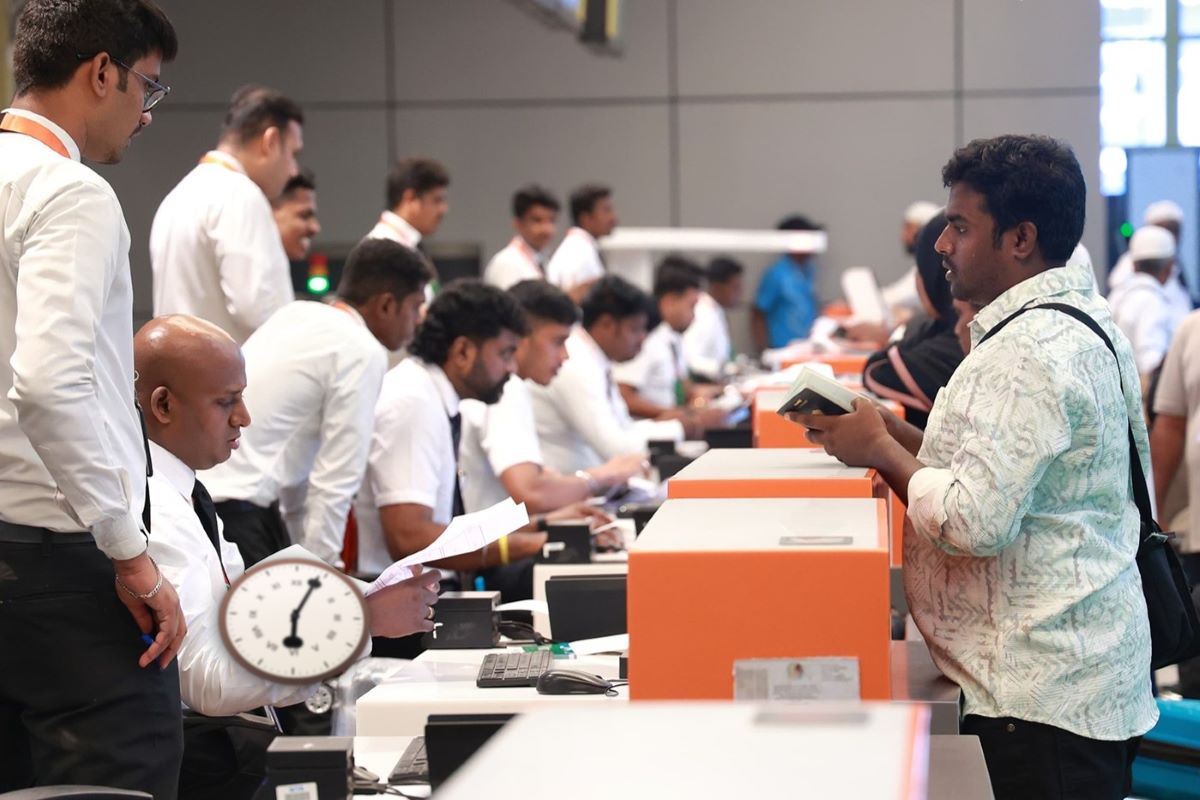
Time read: 6.04
